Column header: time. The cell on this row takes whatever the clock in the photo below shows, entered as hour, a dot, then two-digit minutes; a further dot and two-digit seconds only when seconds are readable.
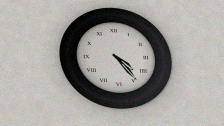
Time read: 4.24
